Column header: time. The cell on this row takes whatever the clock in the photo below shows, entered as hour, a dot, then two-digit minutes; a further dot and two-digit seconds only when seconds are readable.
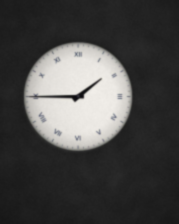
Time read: 1.45
